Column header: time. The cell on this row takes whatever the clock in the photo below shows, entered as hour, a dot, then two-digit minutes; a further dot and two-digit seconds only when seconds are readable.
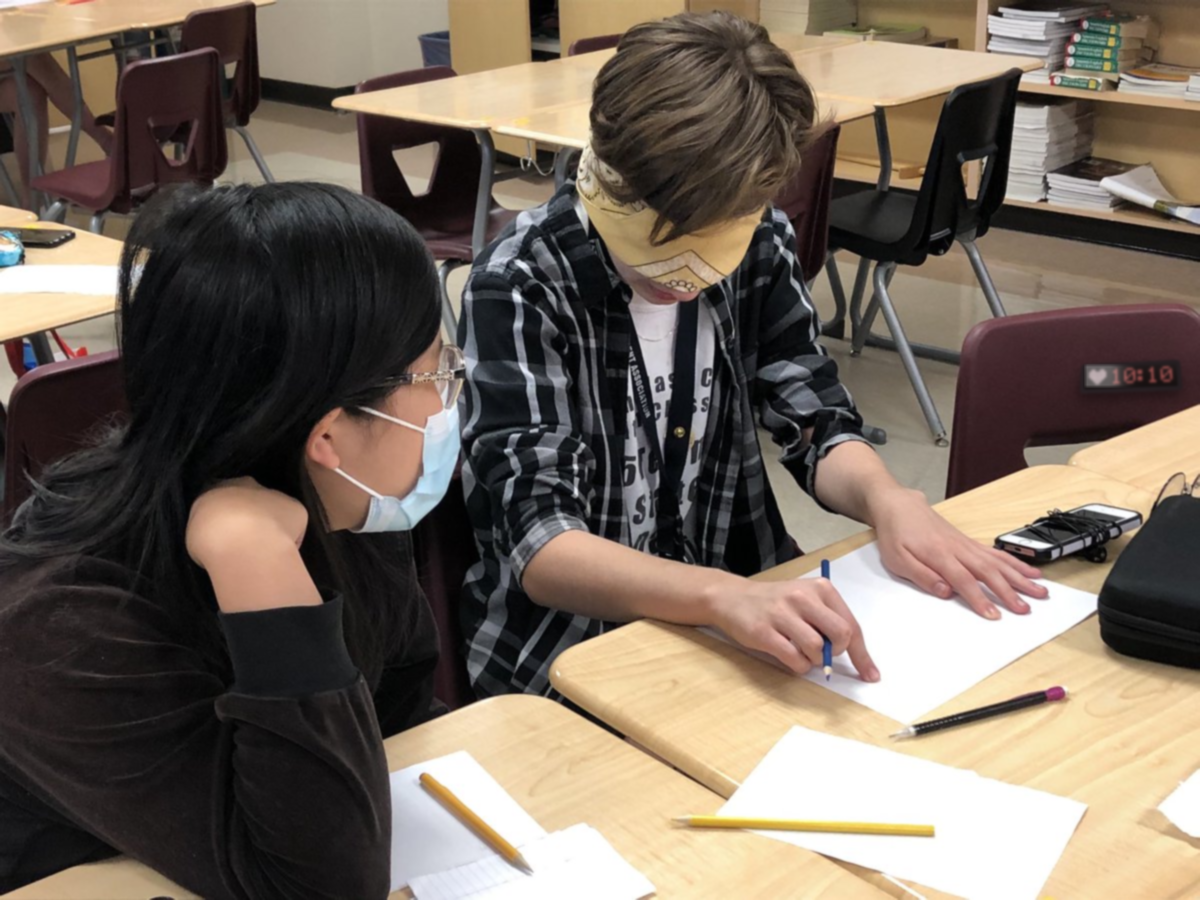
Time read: 10.10
